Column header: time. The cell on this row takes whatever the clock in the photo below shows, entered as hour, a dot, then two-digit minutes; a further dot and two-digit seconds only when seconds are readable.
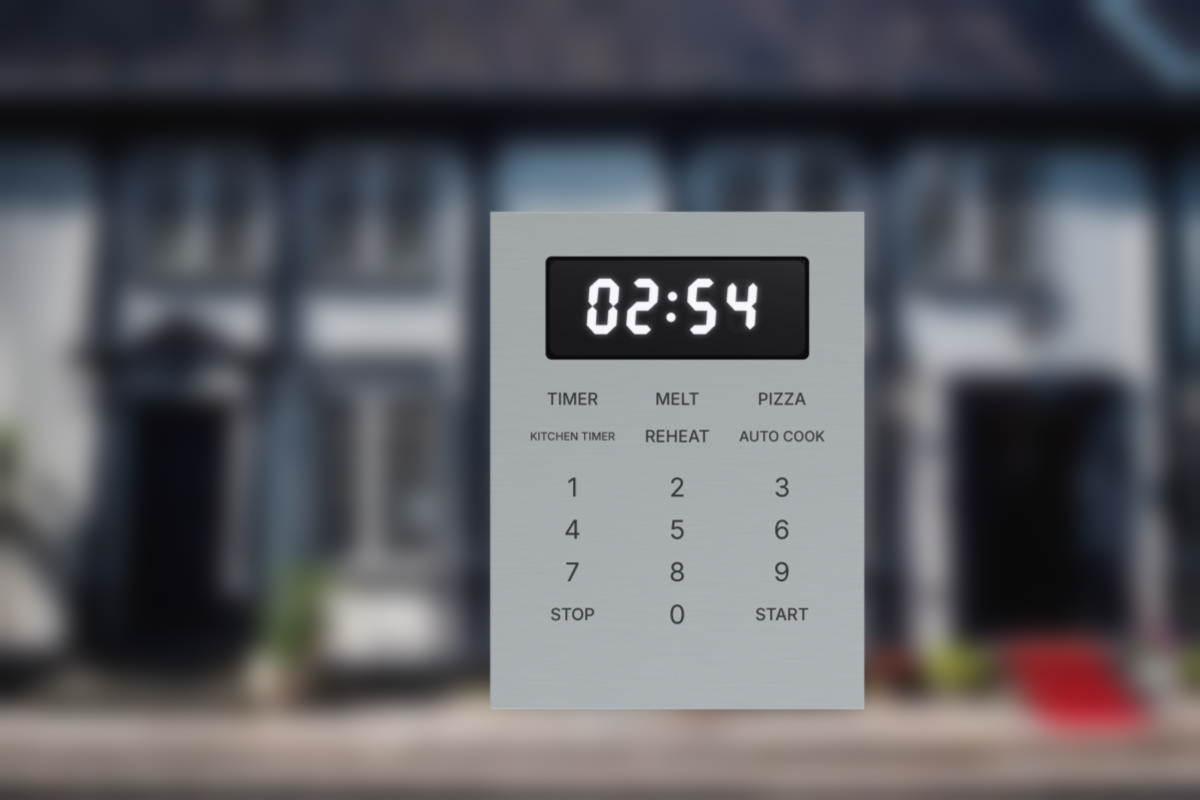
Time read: 2.54
